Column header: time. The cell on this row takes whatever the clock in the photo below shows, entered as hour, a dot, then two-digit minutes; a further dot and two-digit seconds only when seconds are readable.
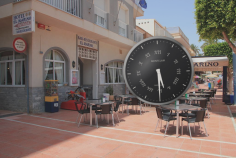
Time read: 5.30
